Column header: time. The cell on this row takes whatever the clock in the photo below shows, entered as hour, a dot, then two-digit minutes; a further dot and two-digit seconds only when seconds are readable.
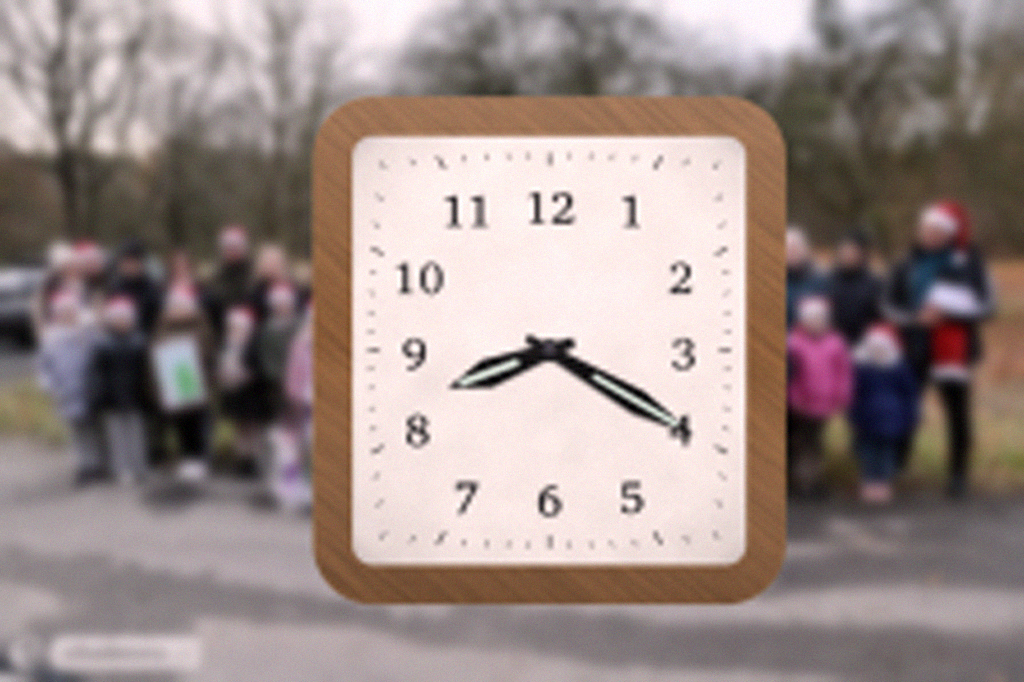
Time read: 8.20
